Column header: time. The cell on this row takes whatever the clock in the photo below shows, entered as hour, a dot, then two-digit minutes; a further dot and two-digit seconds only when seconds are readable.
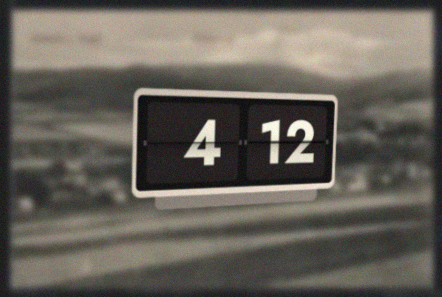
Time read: 4.12
